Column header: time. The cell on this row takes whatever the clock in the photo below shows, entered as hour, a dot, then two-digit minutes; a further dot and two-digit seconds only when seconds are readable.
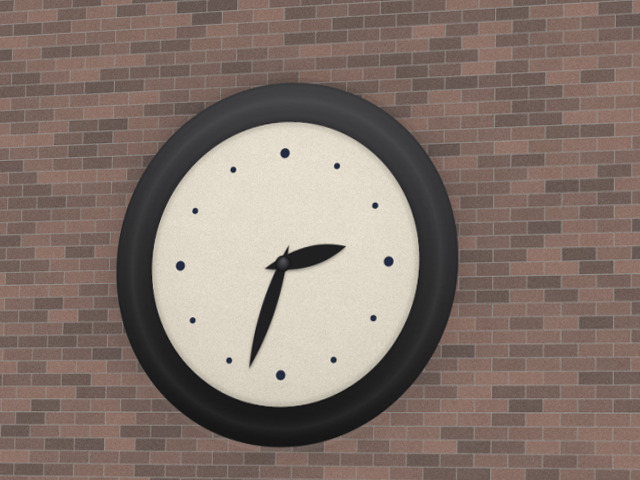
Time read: 2.33
